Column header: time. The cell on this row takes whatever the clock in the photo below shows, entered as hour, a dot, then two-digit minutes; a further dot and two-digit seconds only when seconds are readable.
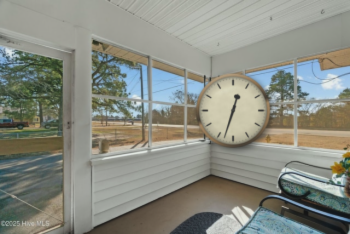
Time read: 12.33
